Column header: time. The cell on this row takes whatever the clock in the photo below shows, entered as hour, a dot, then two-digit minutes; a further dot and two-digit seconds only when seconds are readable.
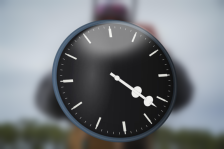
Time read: 4.22
